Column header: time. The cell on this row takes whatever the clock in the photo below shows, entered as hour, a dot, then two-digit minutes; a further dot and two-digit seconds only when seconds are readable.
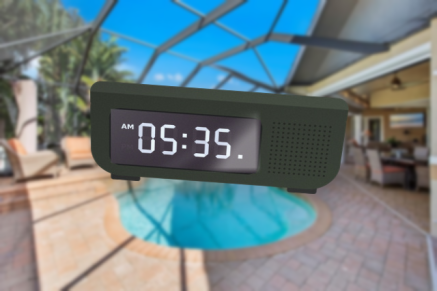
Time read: 5.35
